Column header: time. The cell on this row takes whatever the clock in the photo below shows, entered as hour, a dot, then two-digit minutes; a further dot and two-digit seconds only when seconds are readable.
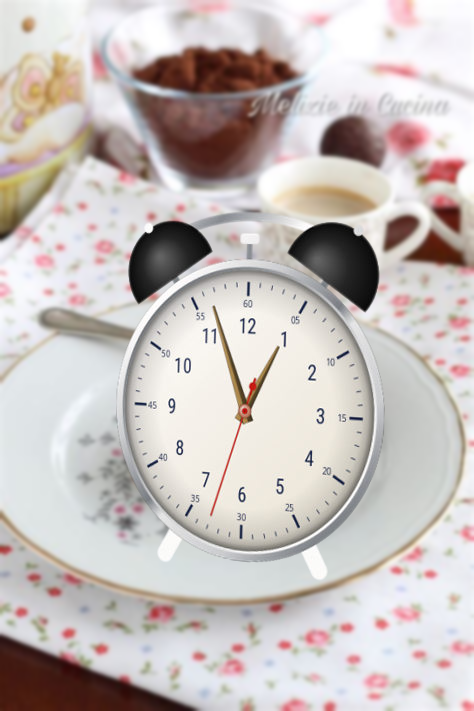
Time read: 12.56.33
